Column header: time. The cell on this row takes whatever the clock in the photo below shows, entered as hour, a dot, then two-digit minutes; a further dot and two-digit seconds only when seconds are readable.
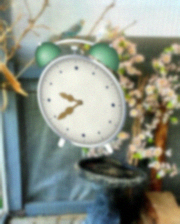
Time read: 9.39
